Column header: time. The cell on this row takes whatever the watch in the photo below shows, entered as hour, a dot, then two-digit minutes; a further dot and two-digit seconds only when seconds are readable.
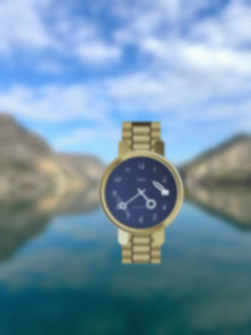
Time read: 4.39
